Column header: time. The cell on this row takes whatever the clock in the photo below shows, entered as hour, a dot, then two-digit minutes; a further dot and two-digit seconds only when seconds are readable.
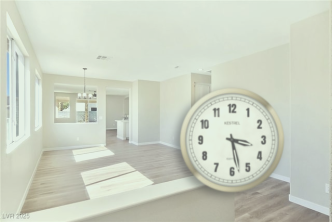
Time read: 3.28
